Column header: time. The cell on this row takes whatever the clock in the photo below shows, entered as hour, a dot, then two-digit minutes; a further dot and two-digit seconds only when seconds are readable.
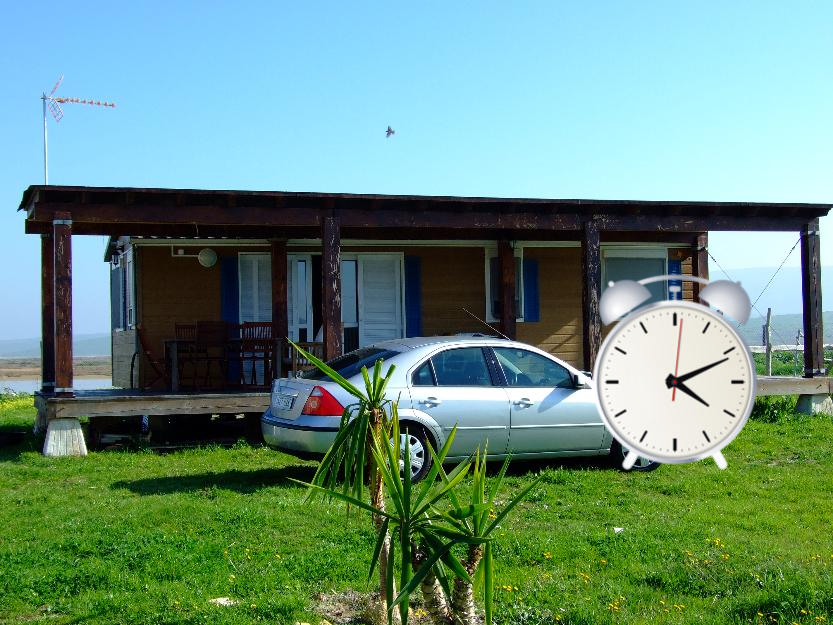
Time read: 4.11.01
